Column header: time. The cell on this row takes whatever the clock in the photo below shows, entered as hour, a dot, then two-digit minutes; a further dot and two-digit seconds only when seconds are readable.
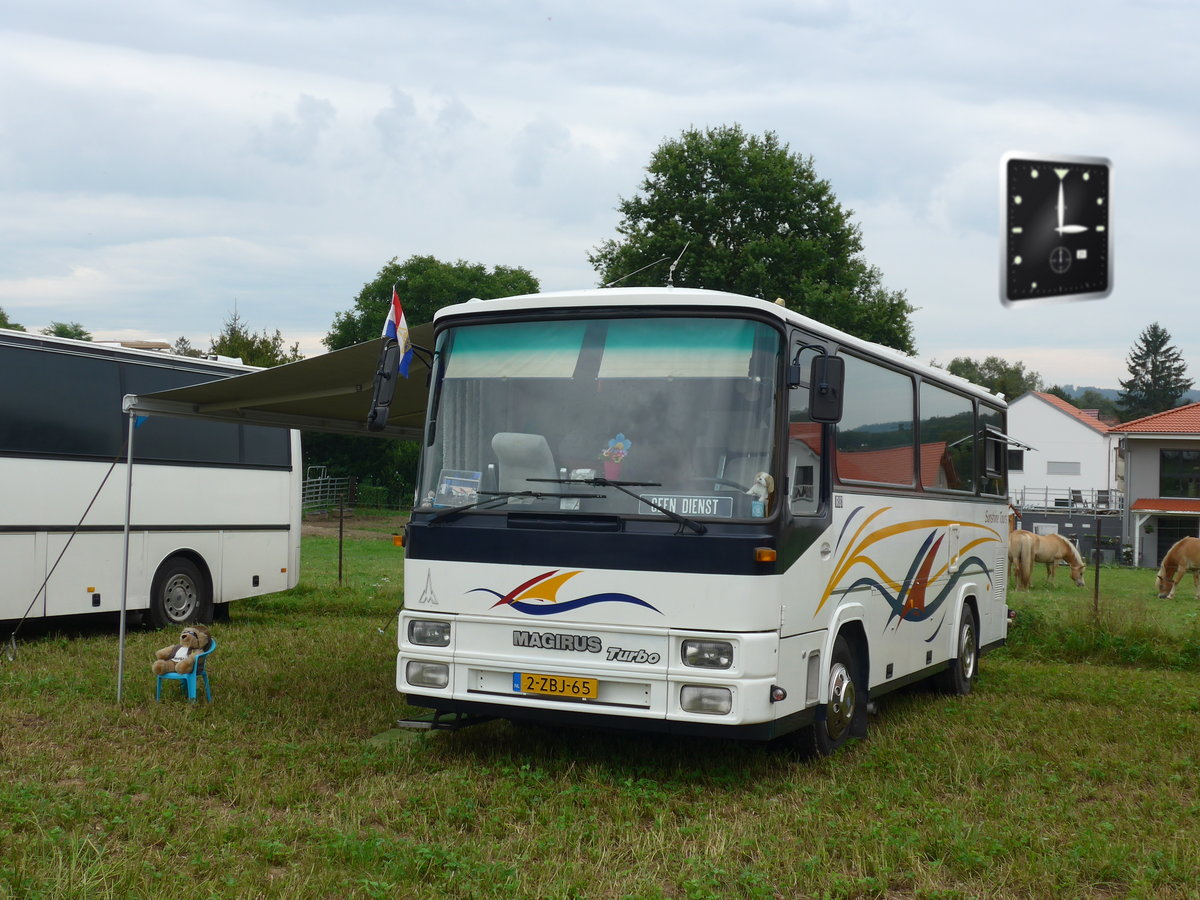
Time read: 3.00
